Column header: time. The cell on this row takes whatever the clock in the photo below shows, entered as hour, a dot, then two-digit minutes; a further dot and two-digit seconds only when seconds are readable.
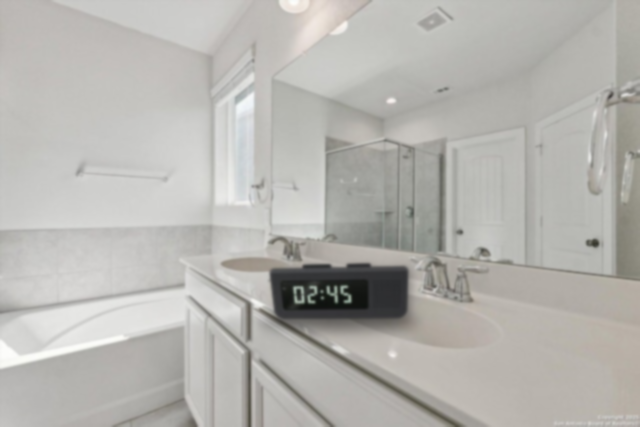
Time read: 2.45
